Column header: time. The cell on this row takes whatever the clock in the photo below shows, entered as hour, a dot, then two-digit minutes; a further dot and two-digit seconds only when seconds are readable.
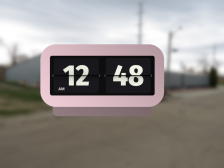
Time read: 12.48
